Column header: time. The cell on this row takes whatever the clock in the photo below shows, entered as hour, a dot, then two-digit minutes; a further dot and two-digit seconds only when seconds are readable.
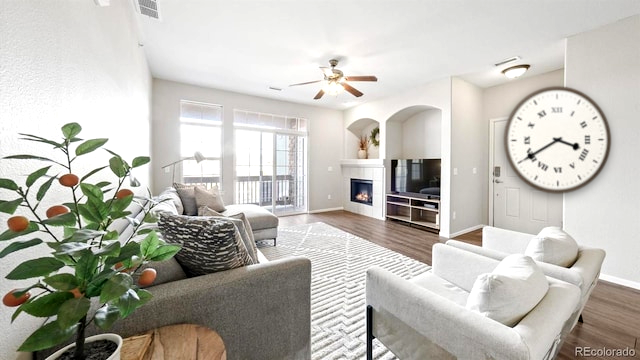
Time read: 3.40
